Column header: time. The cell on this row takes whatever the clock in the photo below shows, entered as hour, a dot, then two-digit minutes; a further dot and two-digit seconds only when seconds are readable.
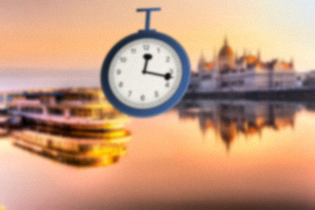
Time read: 12.17
